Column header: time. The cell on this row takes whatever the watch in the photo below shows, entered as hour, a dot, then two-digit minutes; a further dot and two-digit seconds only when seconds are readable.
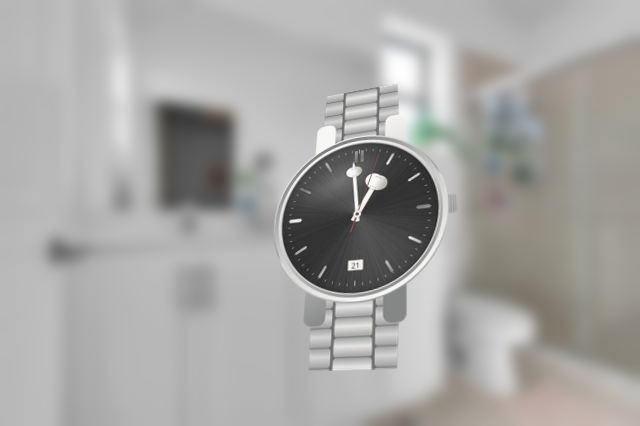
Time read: 12.59.03
